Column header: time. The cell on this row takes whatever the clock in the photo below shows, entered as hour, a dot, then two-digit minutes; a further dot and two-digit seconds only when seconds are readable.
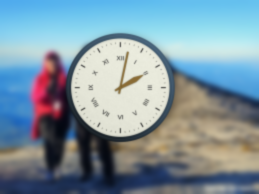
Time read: 2.02
